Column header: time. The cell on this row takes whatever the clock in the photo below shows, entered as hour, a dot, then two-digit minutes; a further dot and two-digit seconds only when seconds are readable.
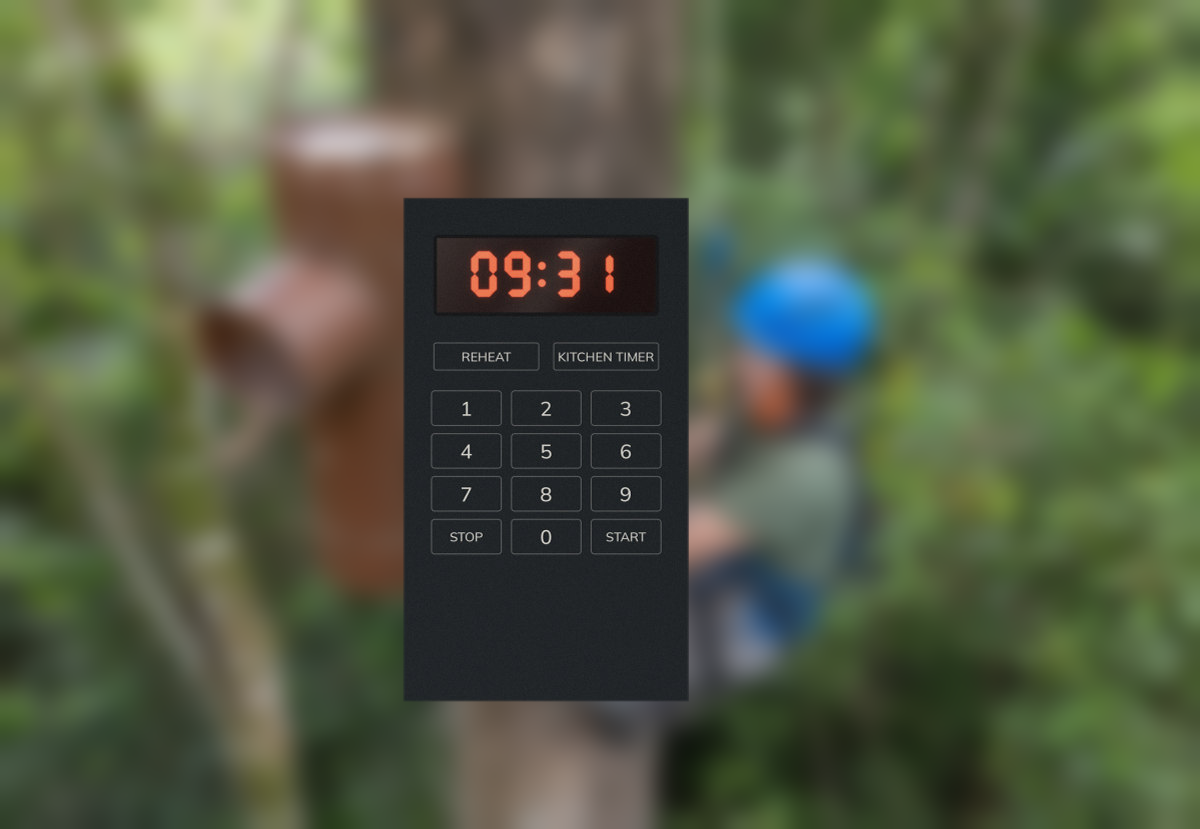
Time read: 9.31
